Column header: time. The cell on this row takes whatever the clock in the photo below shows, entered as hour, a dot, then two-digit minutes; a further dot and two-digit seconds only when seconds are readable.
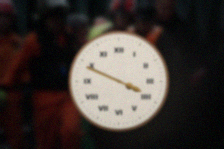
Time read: 3.49
